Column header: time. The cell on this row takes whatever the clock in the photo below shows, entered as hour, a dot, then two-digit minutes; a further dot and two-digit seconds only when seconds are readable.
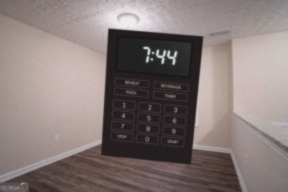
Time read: 7.44
